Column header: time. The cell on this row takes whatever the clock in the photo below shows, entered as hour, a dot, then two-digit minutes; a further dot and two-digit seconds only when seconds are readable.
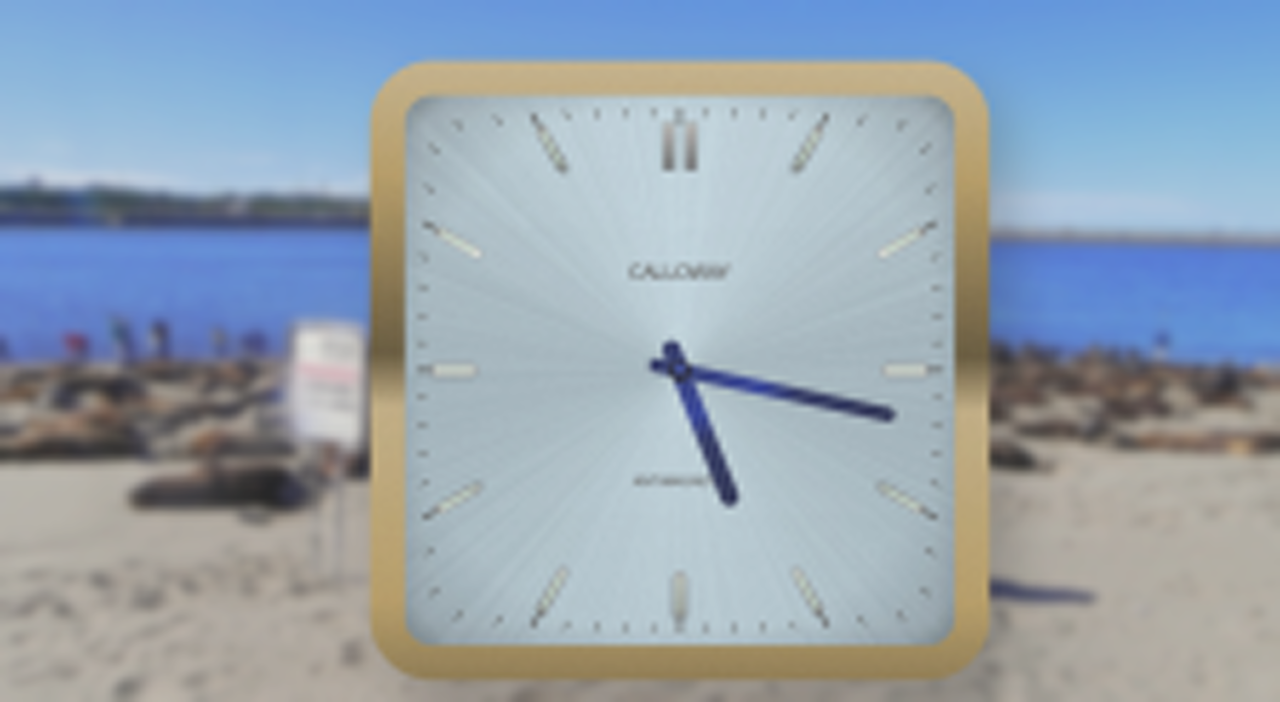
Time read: 5.17
